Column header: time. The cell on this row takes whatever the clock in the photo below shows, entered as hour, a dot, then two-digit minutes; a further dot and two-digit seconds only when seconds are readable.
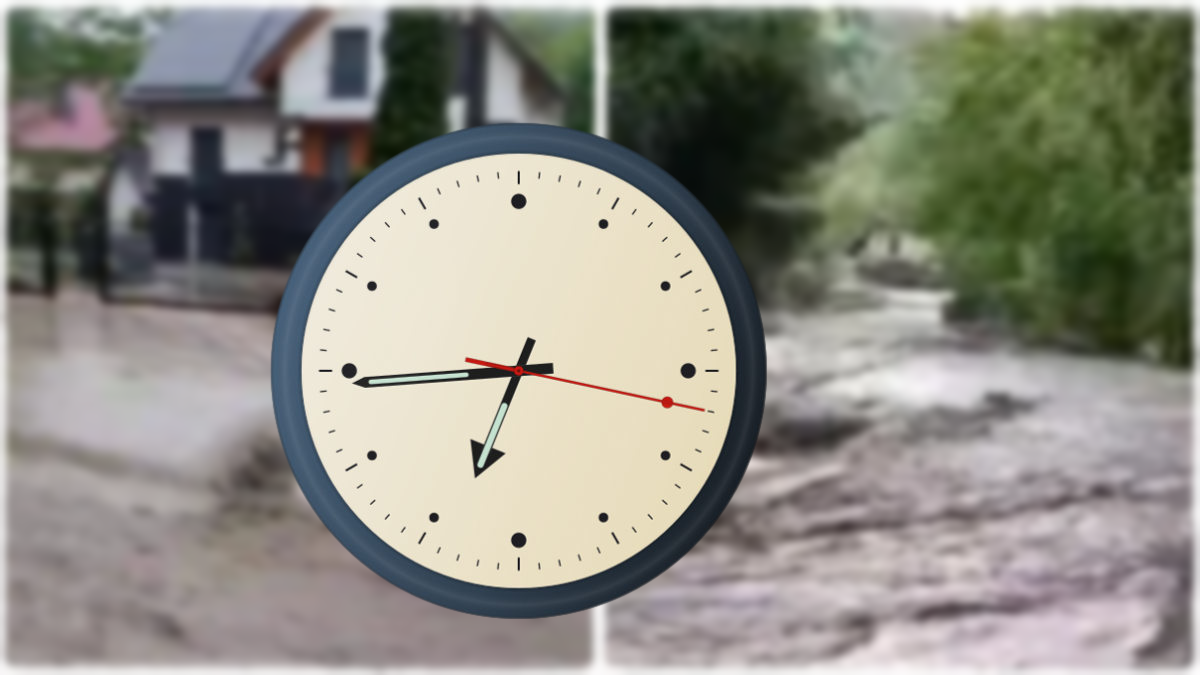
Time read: 6.44.17
